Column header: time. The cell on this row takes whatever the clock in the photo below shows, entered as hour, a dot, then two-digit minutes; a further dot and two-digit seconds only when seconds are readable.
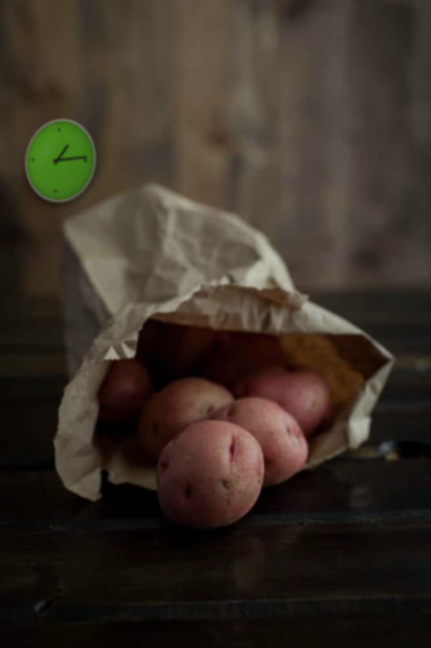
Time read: 1.14
